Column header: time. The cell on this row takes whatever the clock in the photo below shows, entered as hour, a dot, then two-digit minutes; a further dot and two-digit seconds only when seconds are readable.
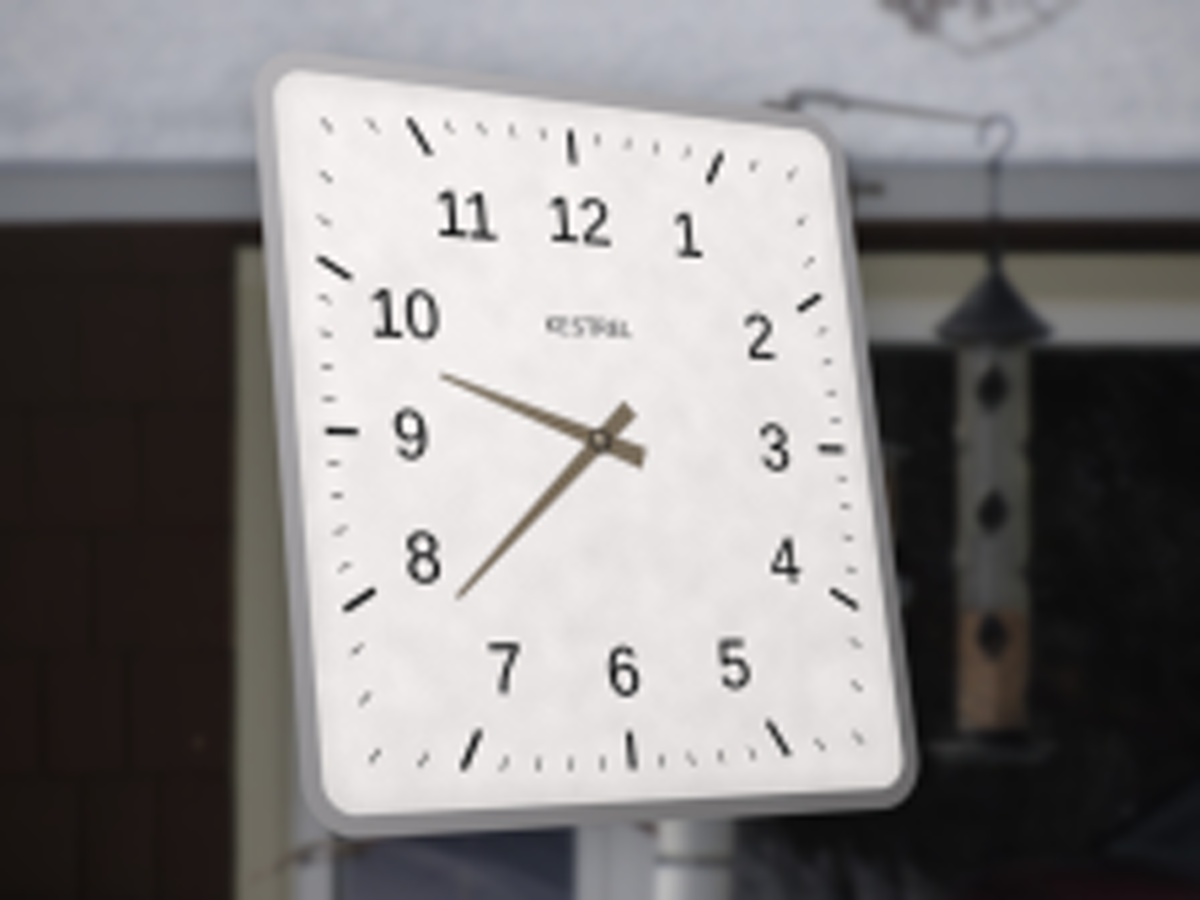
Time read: 9.38
